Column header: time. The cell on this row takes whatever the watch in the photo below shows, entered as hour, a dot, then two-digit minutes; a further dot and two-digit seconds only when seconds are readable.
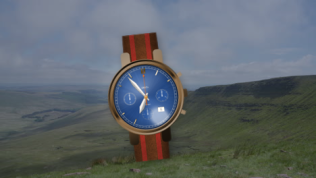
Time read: 6.54
